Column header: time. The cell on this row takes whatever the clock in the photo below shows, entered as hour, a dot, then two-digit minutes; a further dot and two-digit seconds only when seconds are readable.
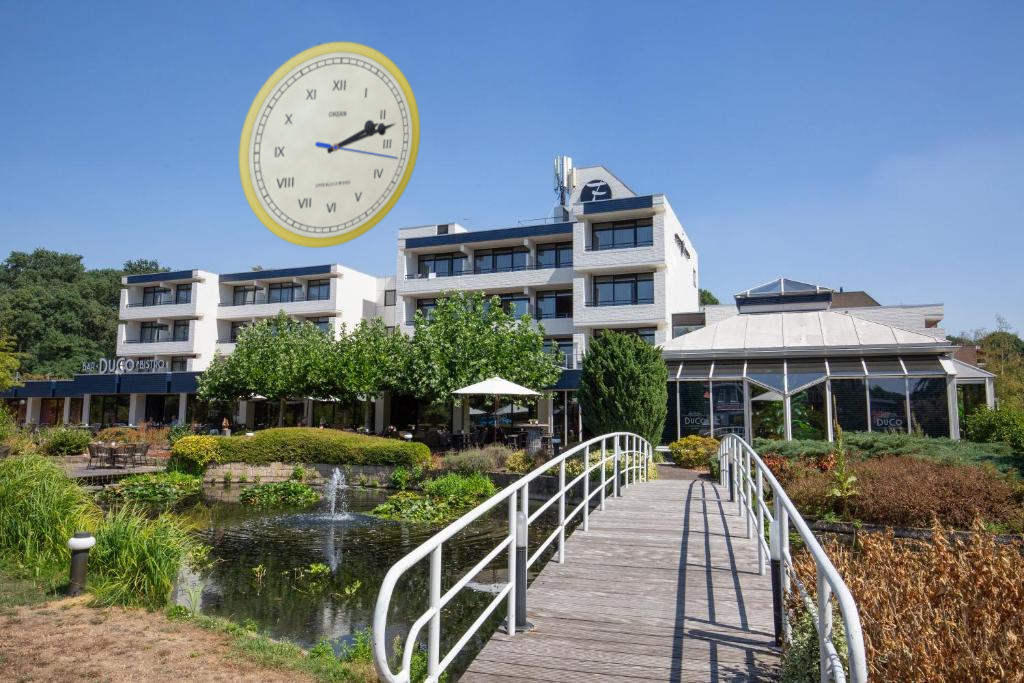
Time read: 2.12.17
